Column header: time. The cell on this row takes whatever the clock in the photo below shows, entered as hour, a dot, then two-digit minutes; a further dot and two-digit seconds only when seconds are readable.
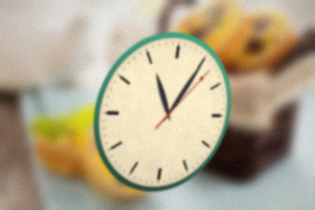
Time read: 11.05.07
